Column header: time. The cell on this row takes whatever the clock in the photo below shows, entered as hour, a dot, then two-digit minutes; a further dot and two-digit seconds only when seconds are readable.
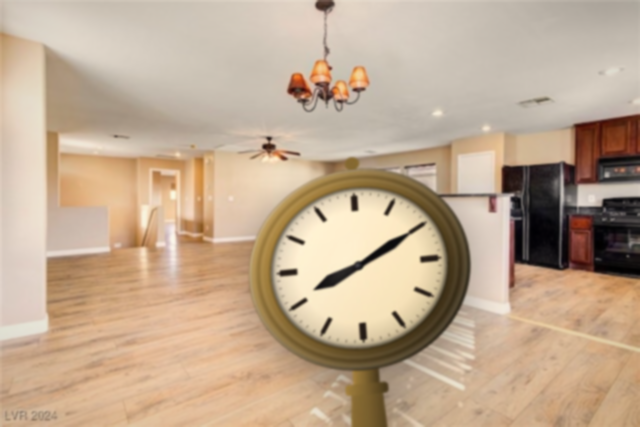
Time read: 8.10
